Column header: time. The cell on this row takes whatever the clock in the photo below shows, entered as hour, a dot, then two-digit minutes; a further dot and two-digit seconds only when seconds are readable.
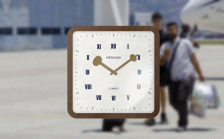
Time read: 10.09
